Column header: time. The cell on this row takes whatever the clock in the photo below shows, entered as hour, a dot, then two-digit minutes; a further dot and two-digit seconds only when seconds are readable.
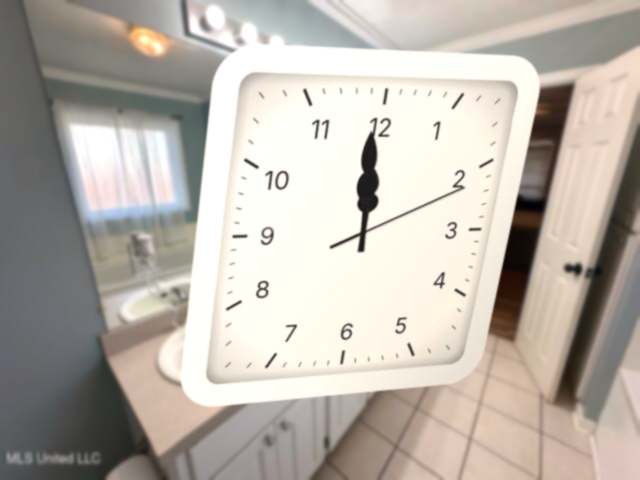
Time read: 11.59.11
